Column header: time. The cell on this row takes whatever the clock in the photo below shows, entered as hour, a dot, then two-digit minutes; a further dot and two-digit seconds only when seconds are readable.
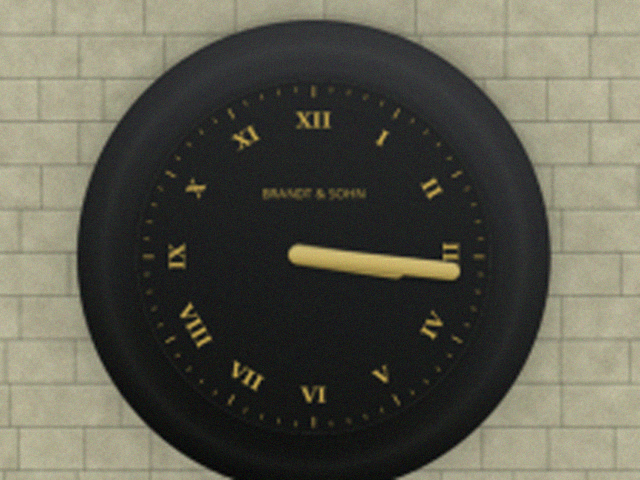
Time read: 3.16
